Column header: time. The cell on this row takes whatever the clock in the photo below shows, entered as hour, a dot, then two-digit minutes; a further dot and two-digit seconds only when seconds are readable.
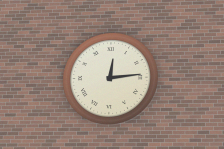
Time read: 12.14
